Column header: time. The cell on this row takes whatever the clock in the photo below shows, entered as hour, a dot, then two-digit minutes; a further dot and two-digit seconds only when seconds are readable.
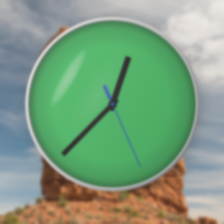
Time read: 12.37.26
